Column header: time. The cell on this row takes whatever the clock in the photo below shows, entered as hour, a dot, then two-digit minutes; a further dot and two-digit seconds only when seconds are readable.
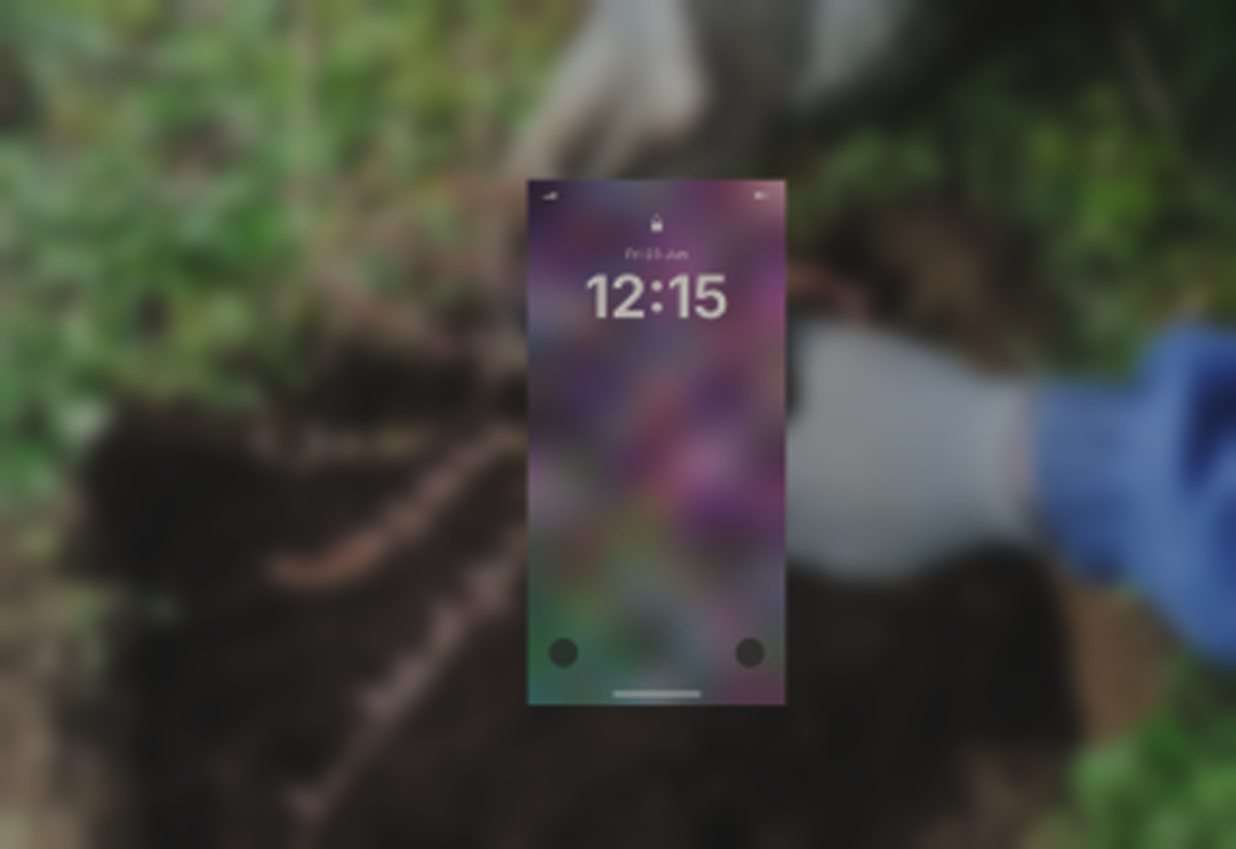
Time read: 12.15
